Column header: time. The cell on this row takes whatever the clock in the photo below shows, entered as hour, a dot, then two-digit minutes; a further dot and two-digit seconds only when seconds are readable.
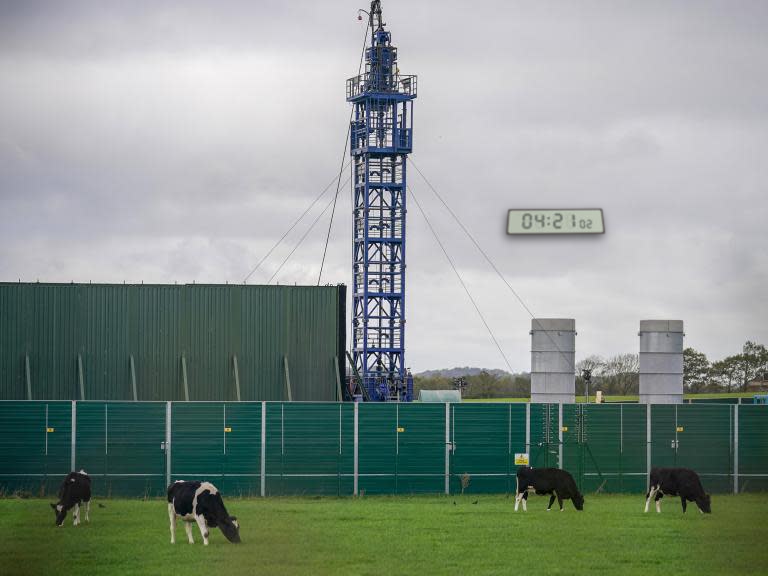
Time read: 4.21
